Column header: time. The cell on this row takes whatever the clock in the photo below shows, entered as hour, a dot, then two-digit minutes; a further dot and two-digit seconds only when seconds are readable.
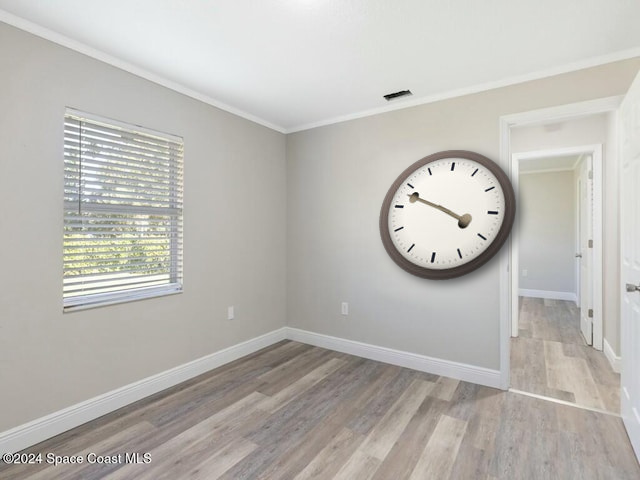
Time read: 3.48
